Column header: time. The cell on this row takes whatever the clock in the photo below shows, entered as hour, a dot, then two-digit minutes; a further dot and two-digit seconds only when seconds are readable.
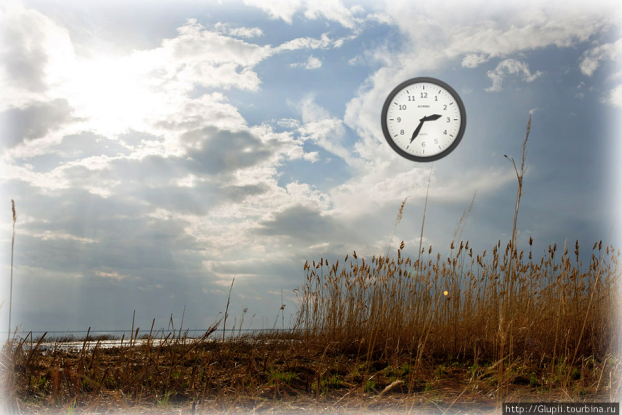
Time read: 2.35
